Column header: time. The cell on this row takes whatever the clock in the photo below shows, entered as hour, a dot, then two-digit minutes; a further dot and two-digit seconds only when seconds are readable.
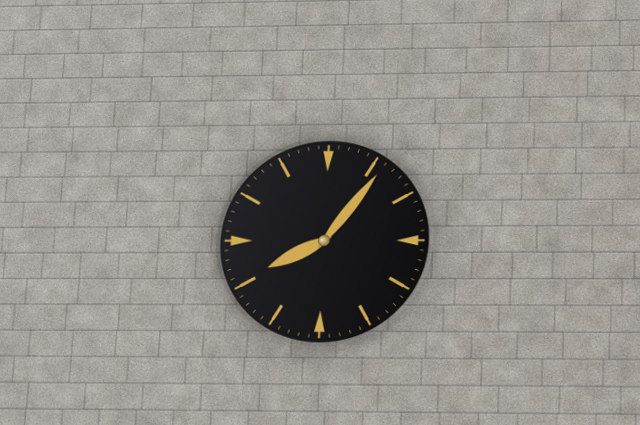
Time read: 8.06
